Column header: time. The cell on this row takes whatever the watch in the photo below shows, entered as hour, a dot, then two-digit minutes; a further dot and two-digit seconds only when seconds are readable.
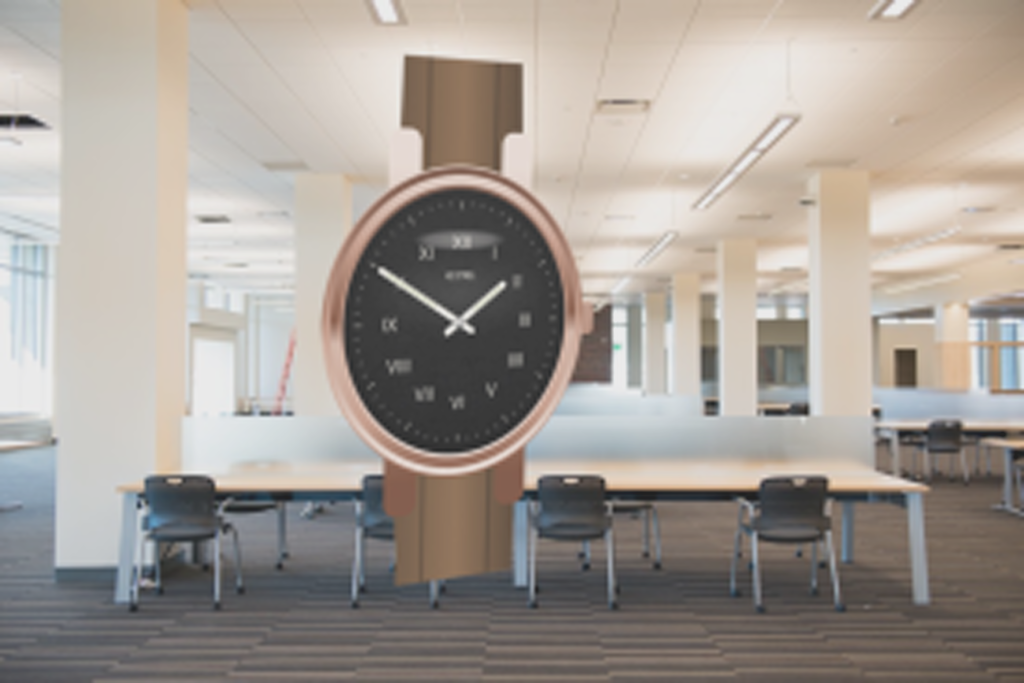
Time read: 1.50
